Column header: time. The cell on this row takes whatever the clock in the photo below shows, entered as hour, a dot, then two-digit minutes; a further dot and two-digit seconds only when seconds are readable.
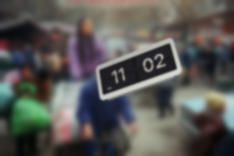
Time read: 11.02
